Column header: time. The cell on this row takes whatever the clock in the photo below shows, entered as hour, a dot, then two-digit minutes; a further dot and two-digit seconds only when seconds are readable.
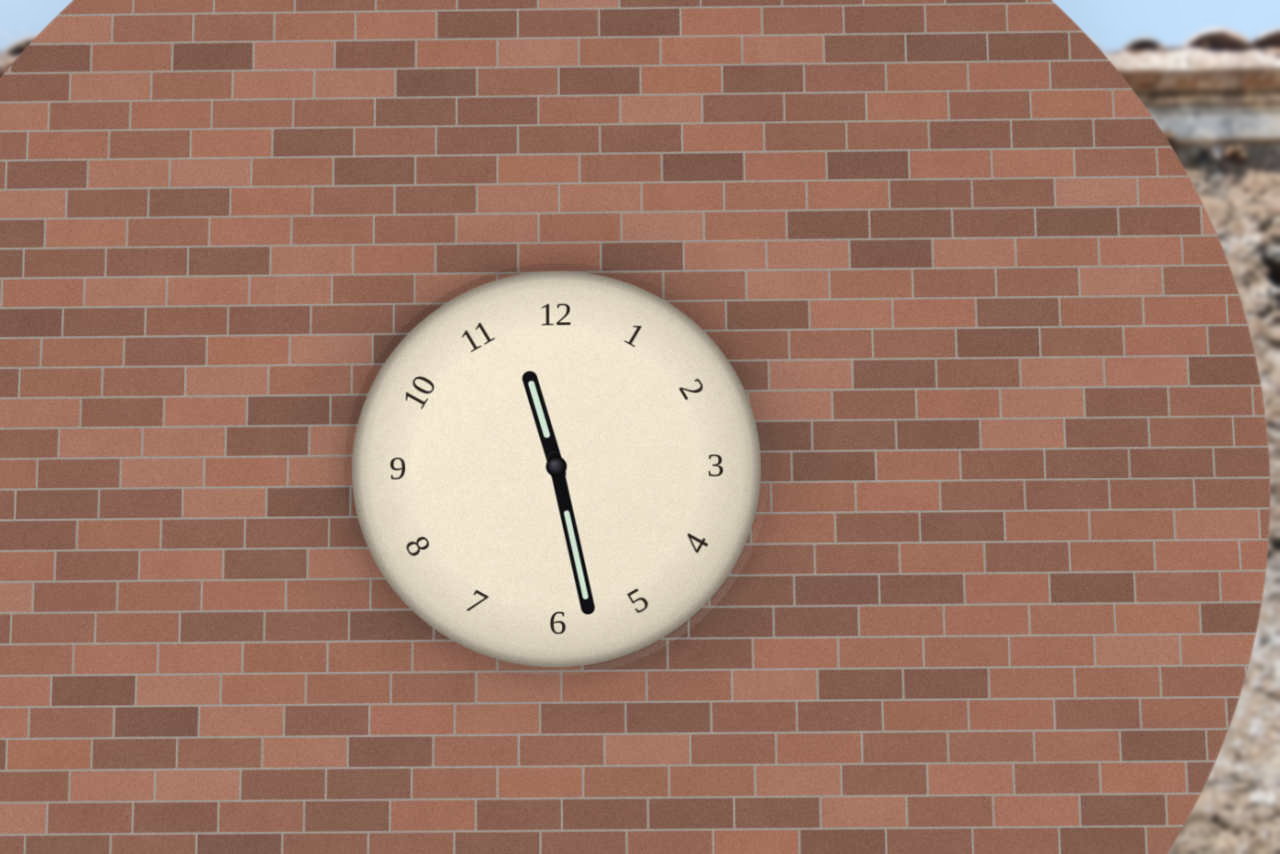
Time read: 11.28
